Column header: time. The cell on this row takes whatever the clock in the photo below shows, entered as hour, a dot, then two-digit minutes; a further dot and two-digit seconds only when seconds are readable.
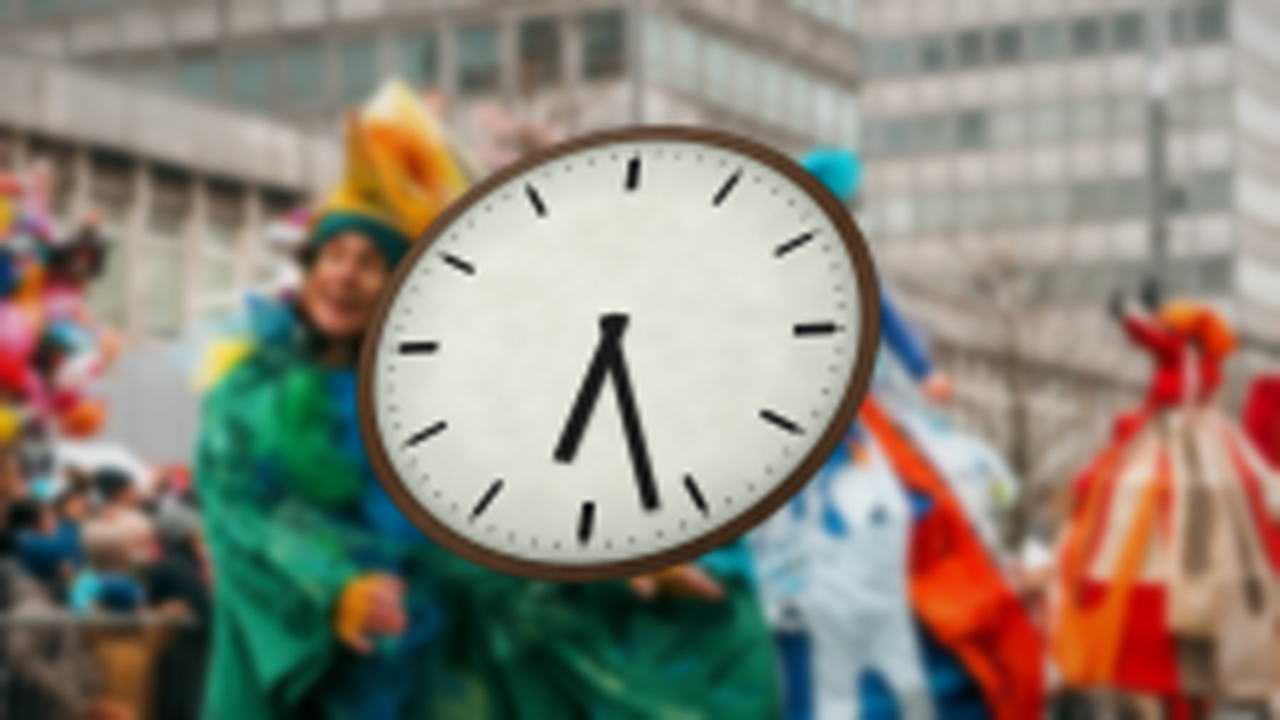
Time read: 6.27
